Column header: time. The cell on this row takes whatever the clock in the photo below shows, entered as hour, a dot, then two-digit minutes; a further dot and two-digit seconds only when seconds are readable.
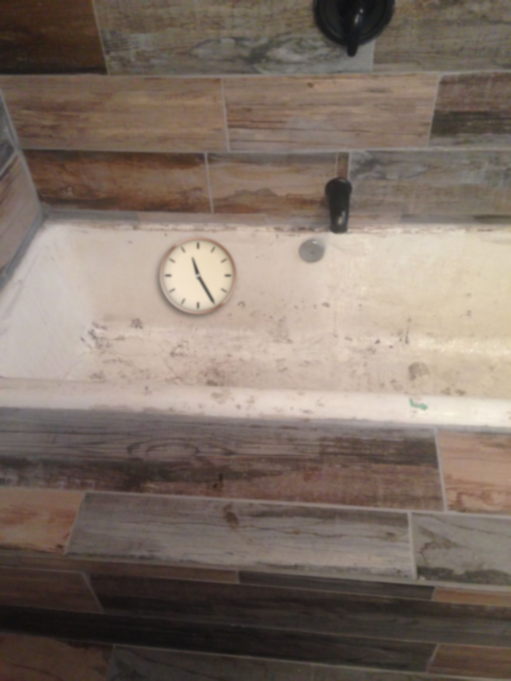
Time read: 11.25
